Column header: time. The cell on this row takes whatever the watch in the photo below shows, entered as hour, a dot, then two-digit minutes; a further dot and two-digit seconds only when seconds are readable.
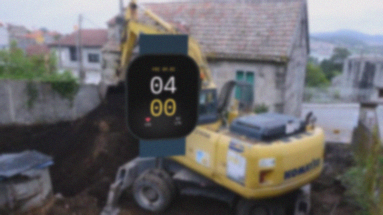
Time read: 4.00
